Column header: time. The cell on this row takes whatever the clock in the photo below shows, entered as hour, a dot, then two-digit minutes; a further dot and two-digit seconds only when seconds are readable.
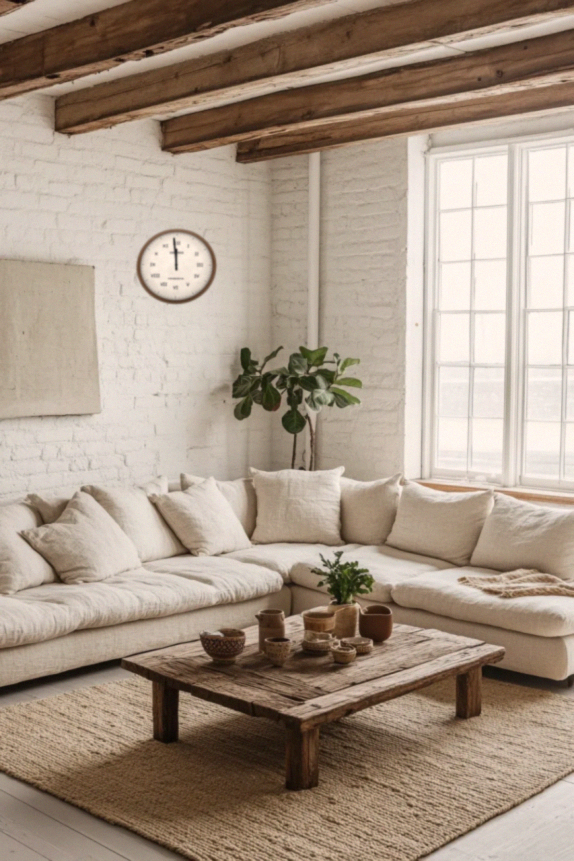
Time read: 11.59
